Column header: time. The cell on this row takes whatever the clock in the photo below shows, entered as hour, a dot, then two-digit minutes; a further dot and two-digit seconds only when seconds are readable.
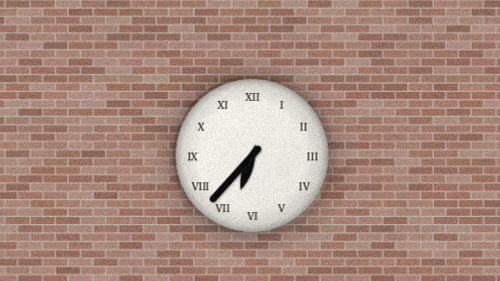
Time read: 6.37
